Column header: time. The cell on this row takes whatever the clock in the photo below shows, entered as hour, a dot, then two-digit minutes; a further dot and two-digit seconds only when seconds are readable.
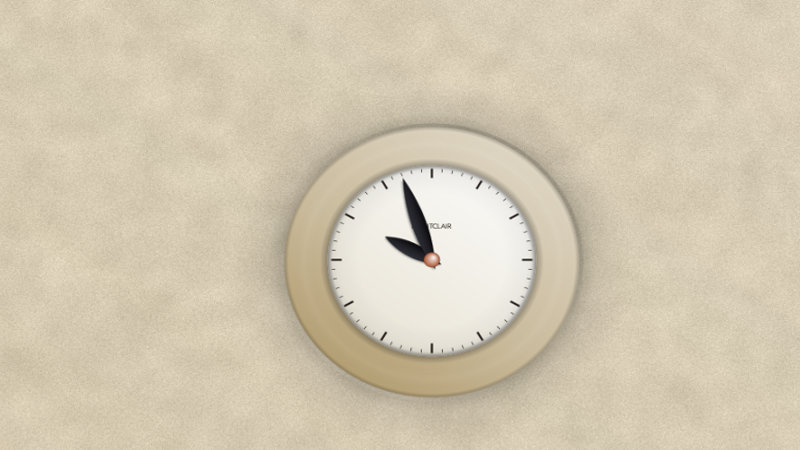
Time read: 9.57
